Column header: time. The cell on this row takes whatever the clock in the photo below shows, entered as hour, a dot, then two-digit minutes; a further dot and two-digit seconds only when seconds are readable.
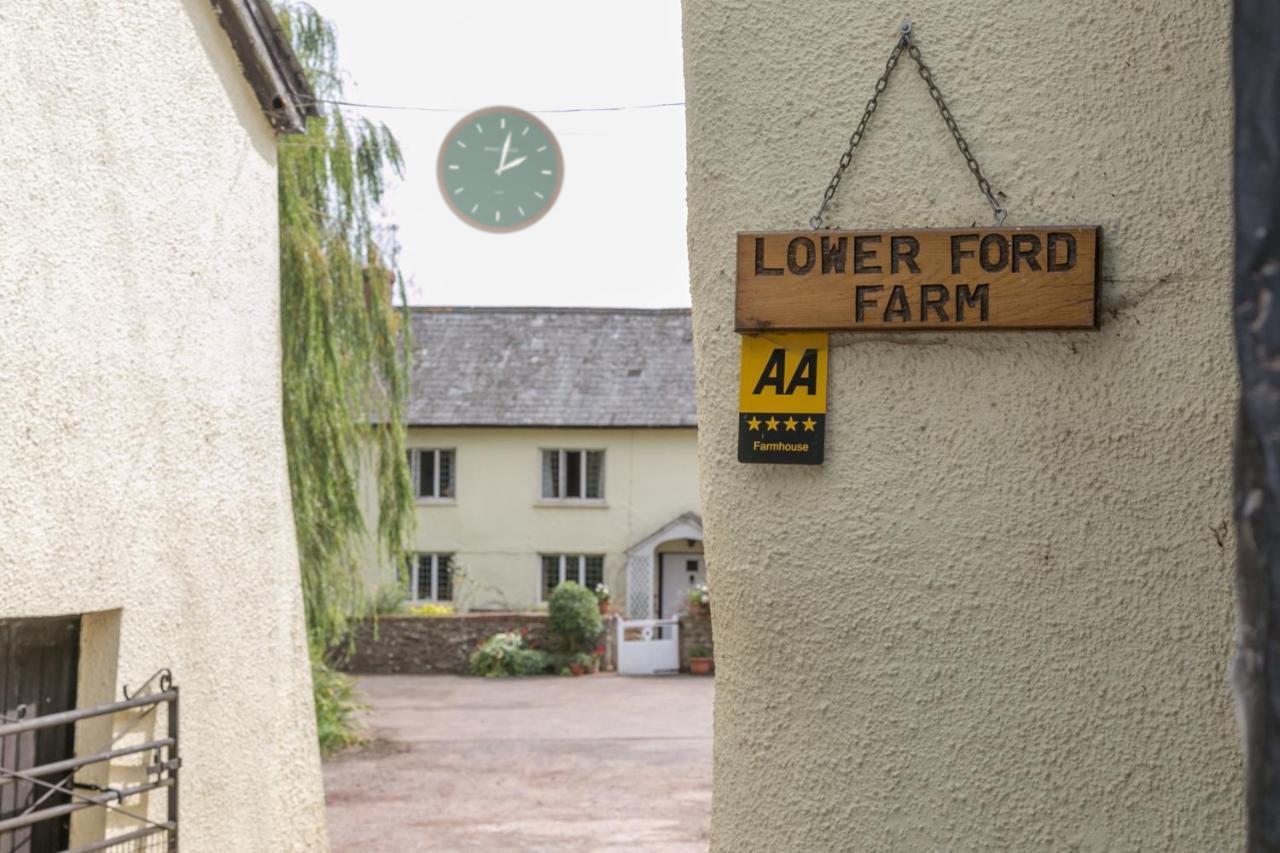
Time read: 2.02
